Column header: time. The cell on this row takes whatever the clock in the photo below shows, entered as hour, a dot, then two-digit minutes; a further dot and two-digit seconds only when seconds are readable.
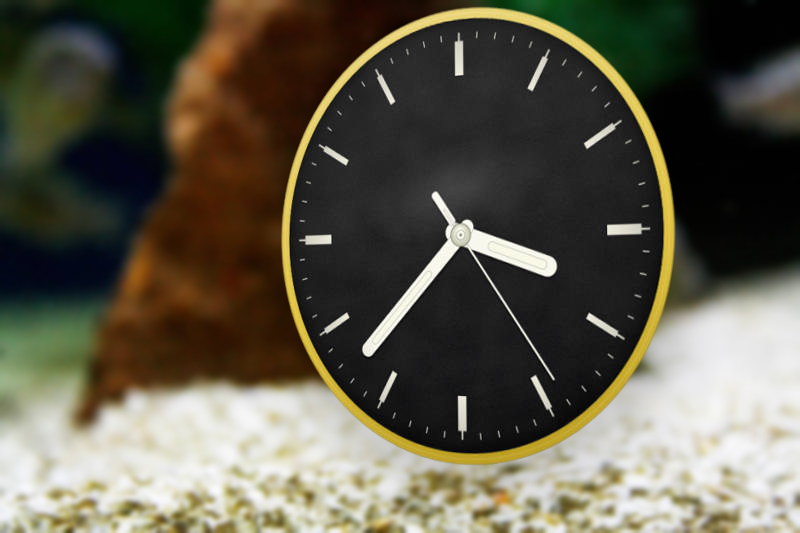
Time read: 3.37.24
